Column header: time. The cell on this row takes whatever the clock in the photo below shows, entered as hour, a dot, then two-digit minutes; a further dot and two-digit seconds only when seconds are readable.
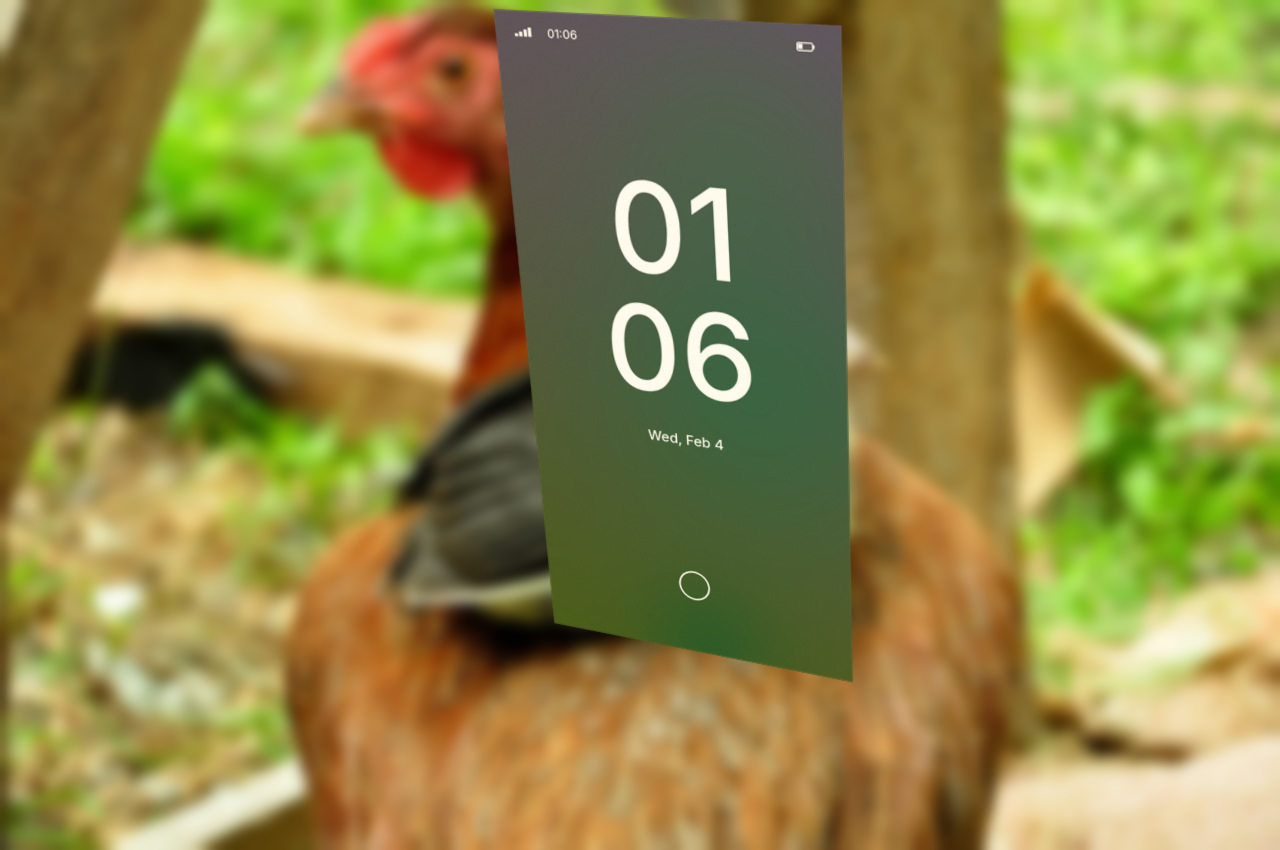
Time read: 1.06
